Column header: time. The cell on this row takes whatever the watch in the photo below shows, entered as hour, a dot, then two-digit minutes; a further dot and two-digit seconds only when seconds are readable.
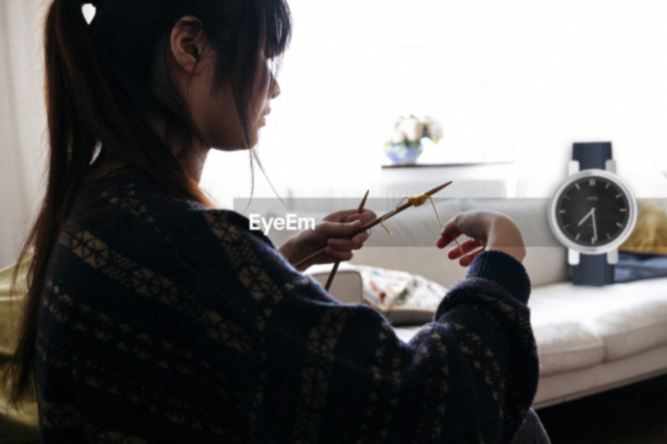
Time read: 7.29
